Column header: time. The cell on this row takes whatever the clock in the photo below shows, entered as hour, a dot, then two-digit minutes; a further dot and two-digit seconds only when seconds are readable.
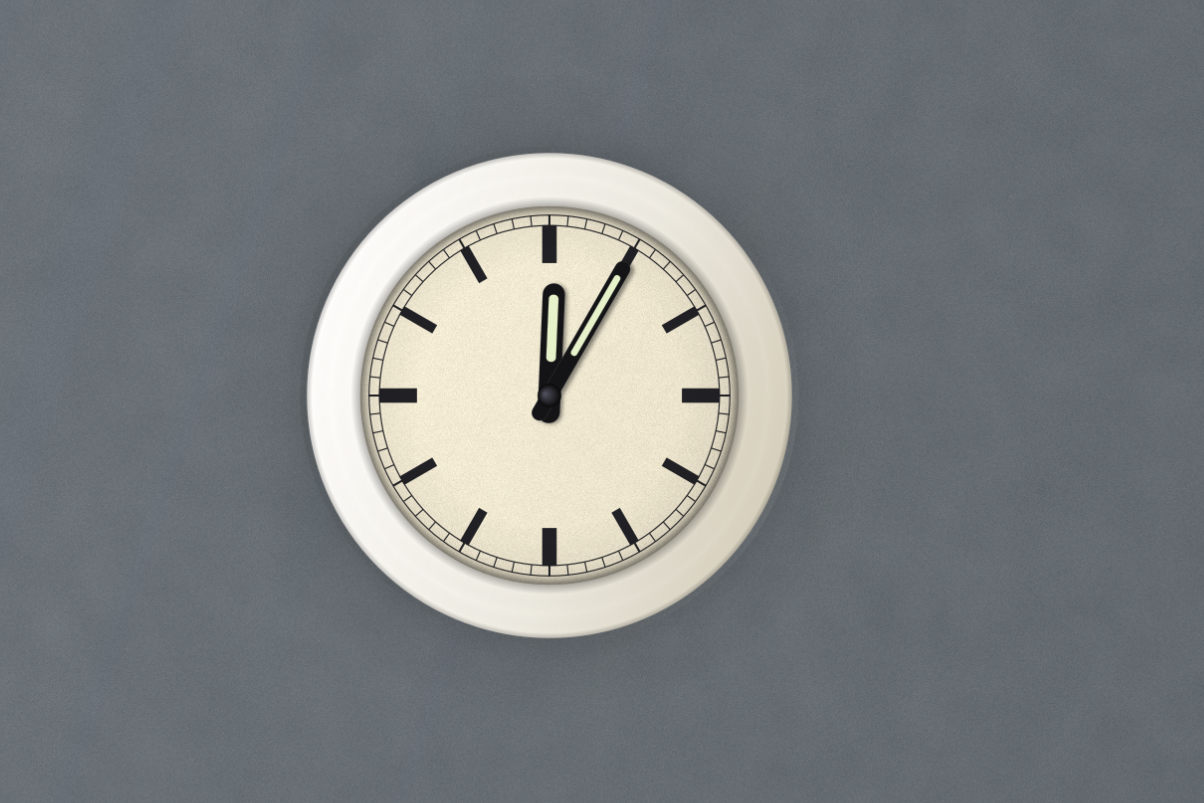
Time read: 12.05
